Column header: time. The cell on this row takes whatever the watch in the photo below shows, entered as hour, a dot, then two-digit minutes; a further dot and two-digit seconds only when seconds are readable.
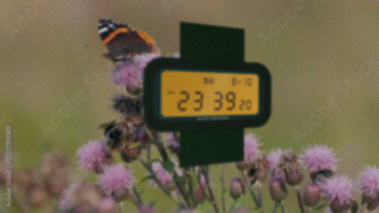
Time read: 23.39
